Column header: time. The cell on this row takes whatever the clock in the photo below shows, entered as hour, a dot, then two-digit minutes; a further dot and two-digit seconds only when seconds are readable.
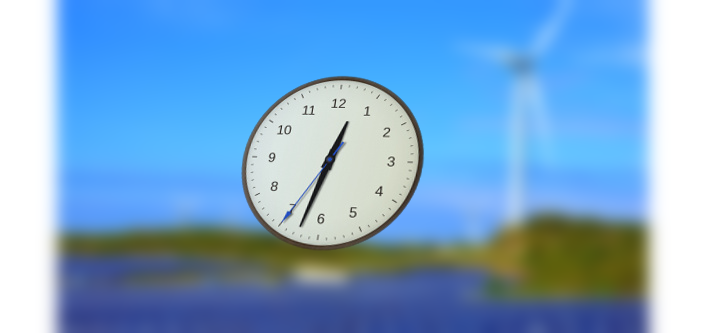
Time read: 12.32.35
